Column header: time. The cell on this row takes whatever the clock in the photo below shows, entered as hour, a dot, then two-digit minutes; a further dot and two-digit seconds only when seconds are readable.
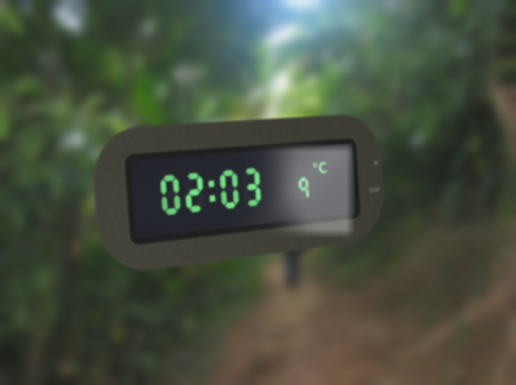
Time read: 2.03
